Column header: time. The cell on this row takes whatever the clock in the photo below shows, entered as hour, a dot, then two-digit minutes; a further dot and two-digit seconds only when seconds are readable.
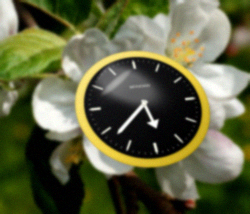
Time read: 5.38
